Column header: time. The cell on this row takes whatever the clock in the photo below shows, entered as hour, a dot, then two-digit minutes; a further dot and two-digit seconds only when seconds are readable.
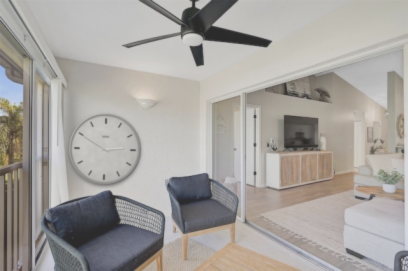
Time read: 2.50
